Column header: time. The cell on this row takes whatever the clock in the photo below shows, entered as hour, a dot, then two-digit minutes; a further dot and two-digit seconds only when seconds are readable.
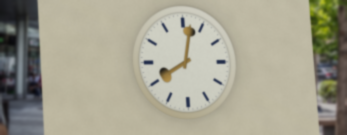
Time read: 8.02
